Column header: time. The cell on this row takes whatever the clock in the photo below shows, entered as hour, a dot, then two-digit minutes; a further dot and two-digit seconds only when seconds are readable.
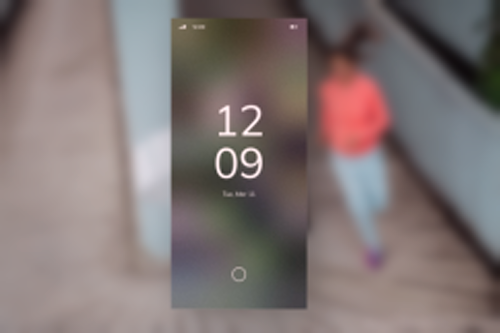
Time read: 12.09
